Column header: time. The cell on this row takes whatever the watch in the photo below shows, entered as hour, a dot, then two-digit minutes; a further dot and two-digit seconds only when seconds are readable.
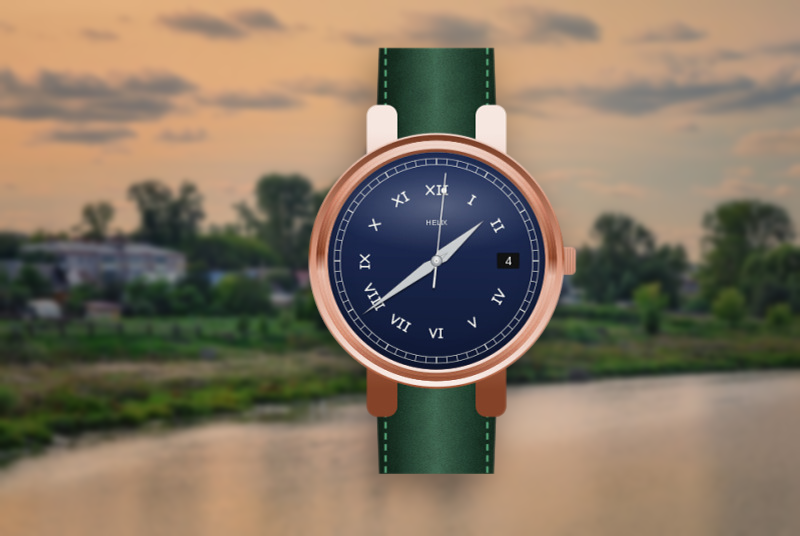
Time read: 1.39.01
